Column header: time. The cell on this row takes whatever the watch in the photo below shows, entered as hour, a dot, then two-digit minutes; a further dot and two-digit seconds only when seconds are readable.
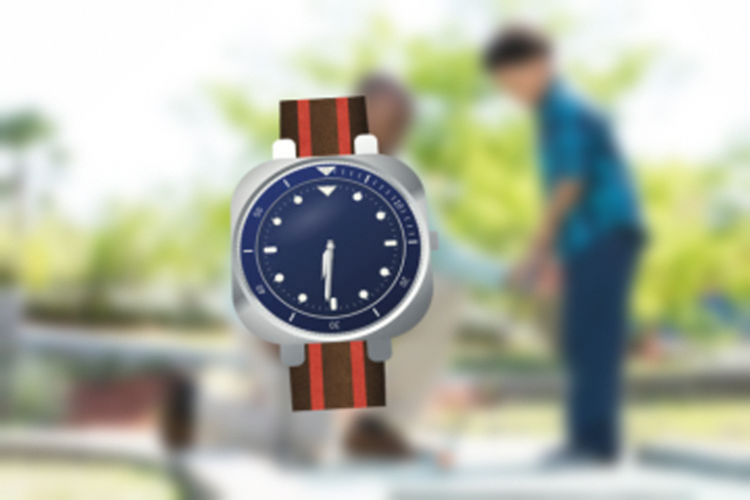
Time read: 6.31
